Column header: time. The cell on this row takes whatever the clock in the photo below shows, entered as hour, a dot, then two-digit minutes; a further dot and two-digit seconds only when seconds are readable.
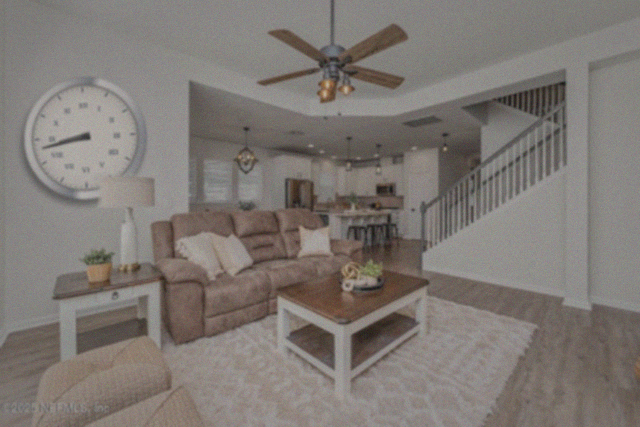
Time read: 8.43
